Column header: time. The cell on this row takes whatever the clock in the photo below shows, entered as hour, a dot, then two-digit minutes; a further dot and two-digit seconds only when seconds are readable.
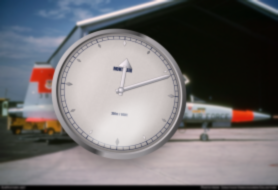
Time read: 12.11
